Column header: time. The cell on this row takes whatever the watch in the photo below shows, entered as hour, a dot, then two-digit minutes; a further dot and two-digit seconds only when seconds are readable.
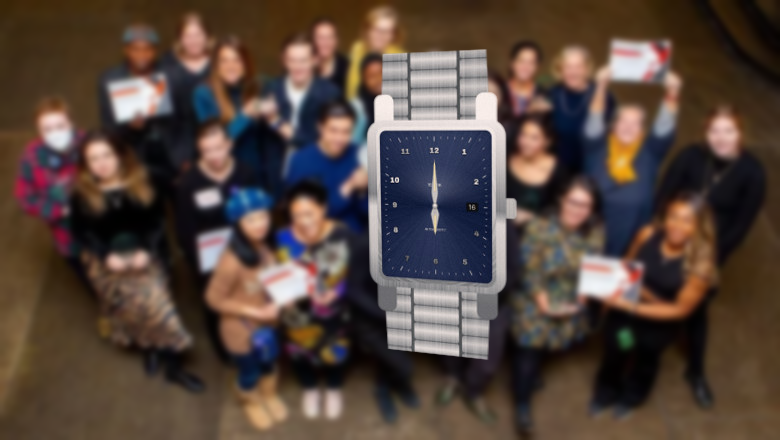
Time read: 6.00
